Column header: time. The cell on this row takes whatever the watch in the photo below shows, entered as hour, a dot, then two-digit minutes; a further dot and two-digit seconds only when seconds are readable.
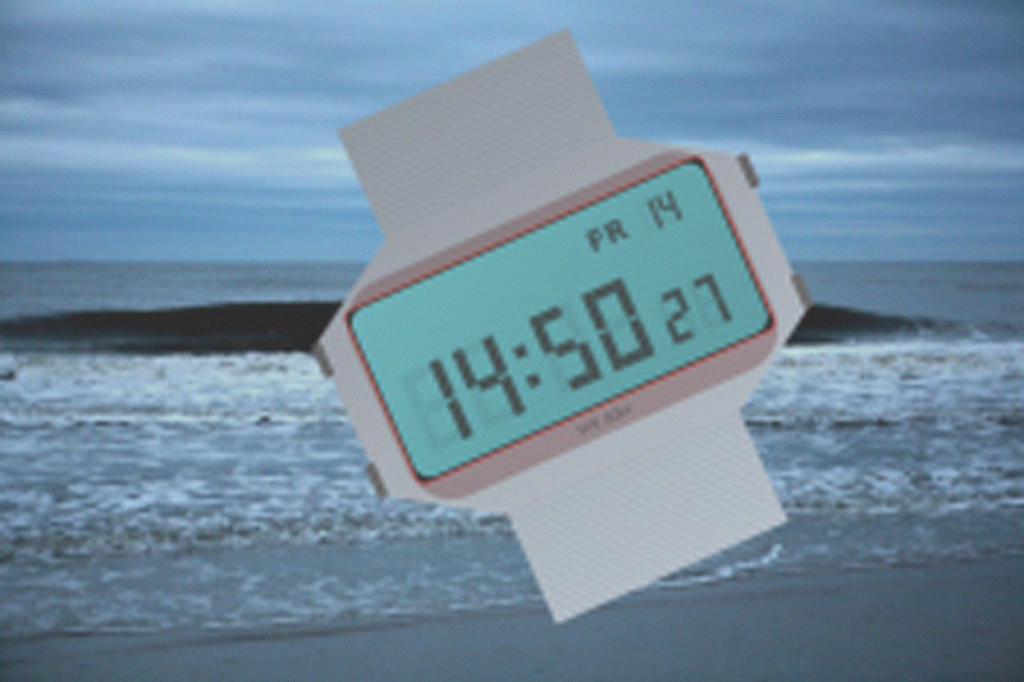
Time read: 14.50.27
